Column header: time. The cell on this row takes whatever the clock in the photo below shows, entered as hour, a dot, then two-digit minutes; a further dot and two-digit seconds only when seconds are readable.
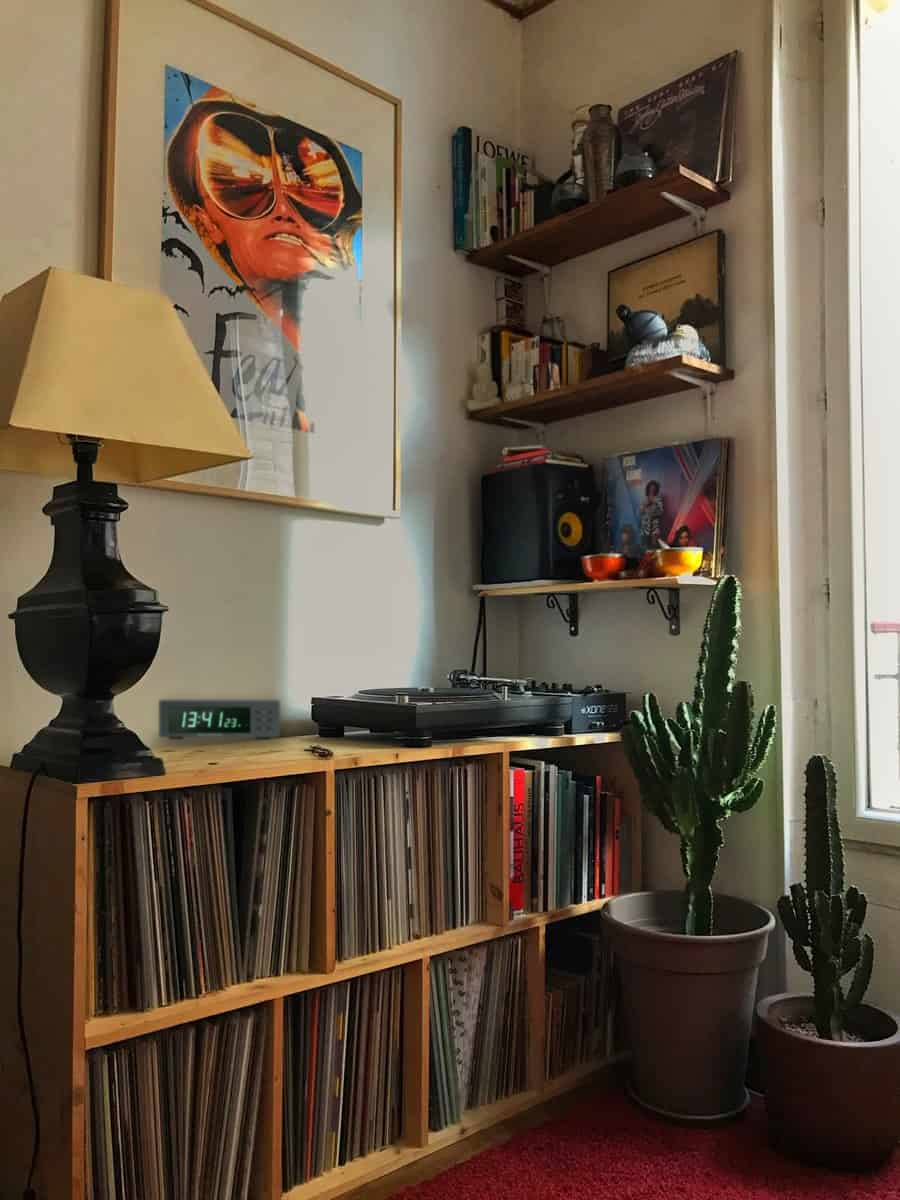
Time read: 13.41
